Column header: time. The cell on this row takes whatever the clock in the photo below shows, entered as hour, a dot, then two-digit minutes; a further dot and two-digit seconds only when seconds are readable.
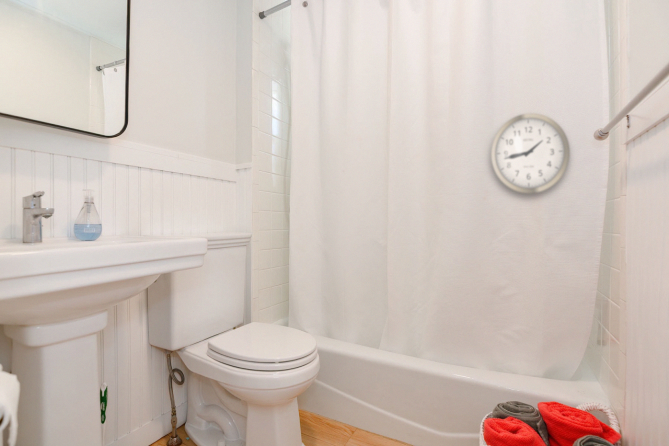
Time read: 1.43
